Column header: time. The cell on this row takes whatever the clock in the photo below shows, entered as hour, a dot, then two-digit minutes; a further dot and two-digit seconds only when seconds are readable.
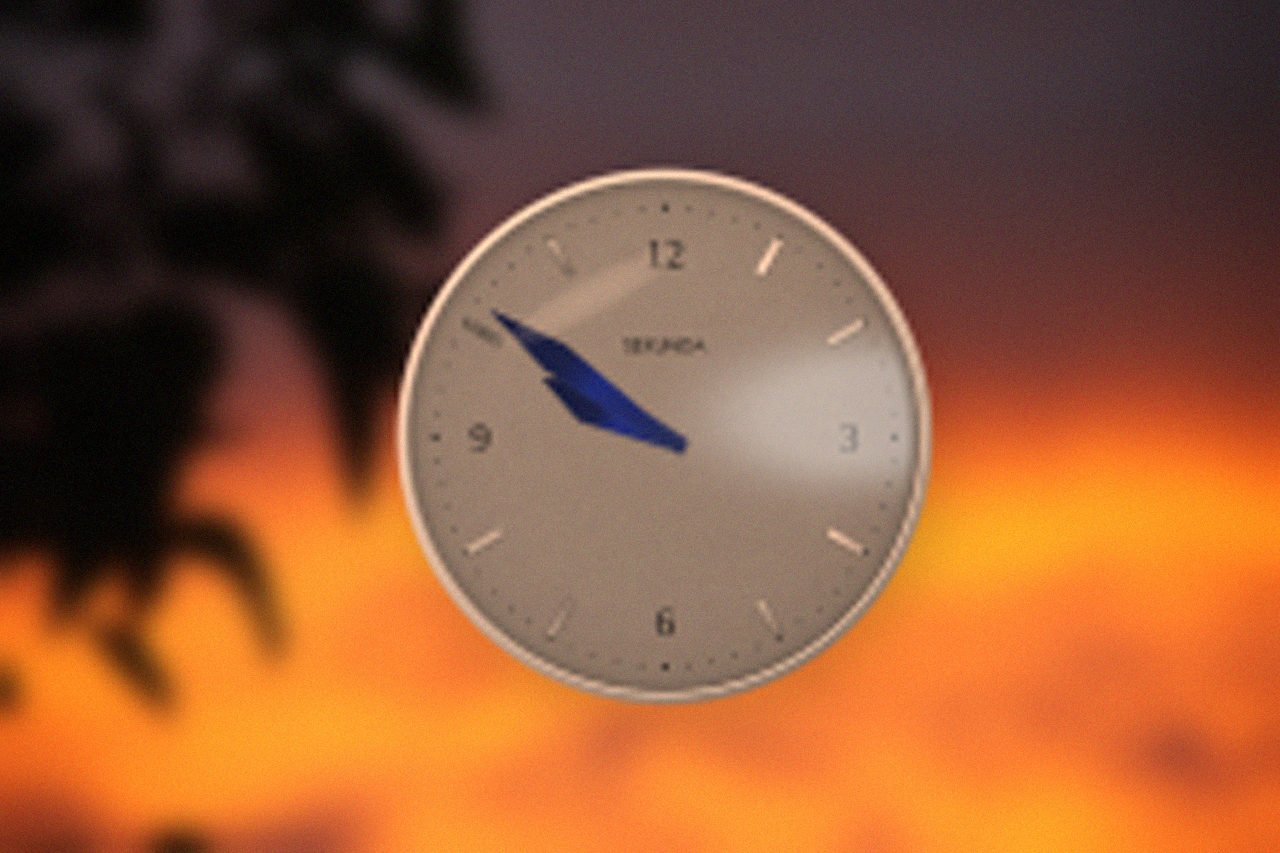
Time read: 9.51
